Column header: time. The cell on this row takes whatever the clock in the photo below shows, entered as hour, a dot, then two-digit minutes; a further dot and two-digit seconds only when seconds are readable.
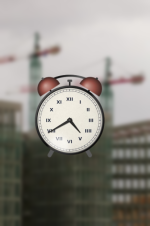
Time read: 4.40
